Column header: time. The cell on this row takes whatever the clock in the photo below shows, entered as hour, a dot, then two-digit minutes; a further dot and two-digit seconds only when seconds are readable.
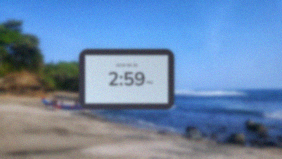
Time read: 2.59
